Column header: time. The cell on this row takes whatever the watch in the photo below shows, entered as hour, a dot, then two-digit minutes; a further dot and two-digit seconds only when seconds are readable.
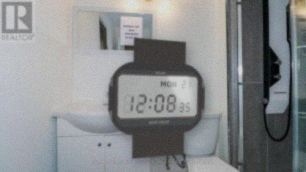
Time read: 12.08
